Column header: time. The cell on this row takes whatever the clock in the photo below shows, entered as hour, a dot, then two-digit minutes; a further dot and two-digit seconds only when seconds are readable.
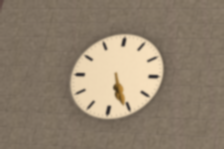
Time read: 5.26
